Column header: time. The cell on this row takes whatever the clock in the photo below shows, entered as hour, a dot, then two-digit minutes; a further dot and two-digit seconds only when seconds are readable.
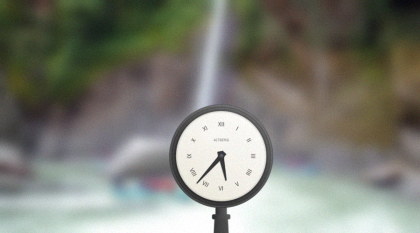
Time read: 5.37
